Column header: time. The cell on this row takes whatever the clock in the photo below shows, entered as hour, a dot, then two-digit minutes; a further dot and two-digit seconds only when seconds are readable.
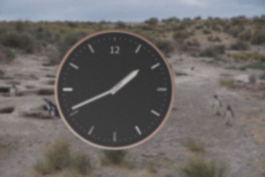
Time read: 1.41
